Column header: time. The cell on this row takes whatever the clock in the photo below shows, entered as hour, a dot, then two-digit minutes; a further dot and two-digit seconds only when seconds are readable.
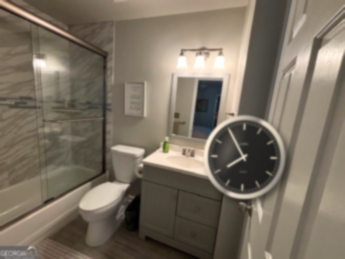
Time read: 7.55
